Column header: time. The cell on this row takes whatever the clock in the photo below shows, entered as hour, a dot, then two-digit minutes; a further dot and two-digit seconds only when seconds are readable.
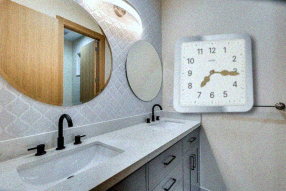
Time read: 7.16
